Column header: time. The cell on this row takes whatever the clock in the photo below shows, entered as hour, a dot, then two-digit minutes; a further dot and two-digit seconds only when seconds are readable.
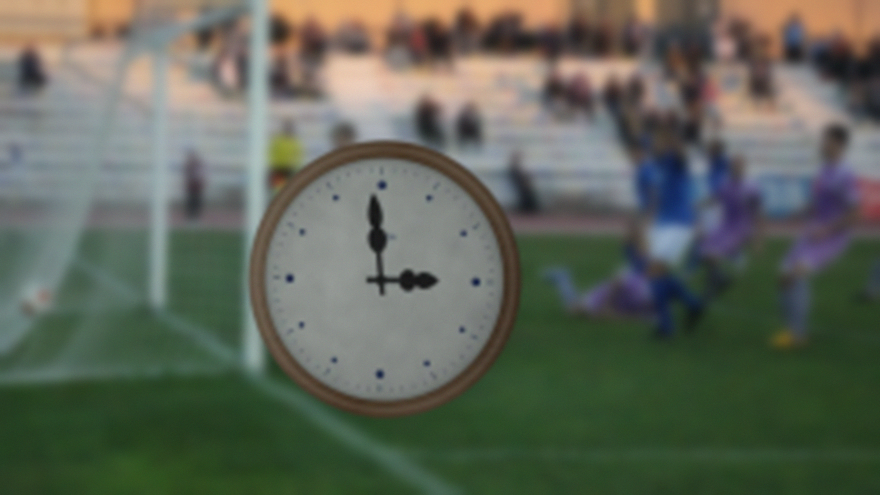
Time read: 2.59
